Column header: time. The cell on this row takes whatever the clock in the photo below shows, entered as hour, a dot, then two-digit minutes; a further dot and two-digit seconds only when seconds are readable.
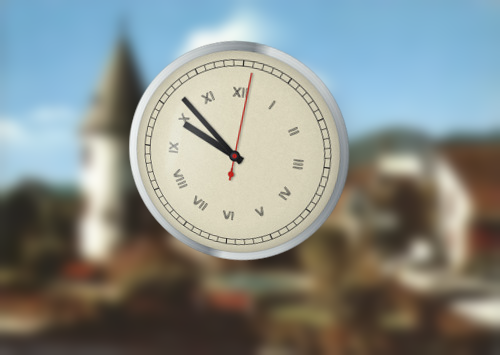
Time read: 9.52.01
